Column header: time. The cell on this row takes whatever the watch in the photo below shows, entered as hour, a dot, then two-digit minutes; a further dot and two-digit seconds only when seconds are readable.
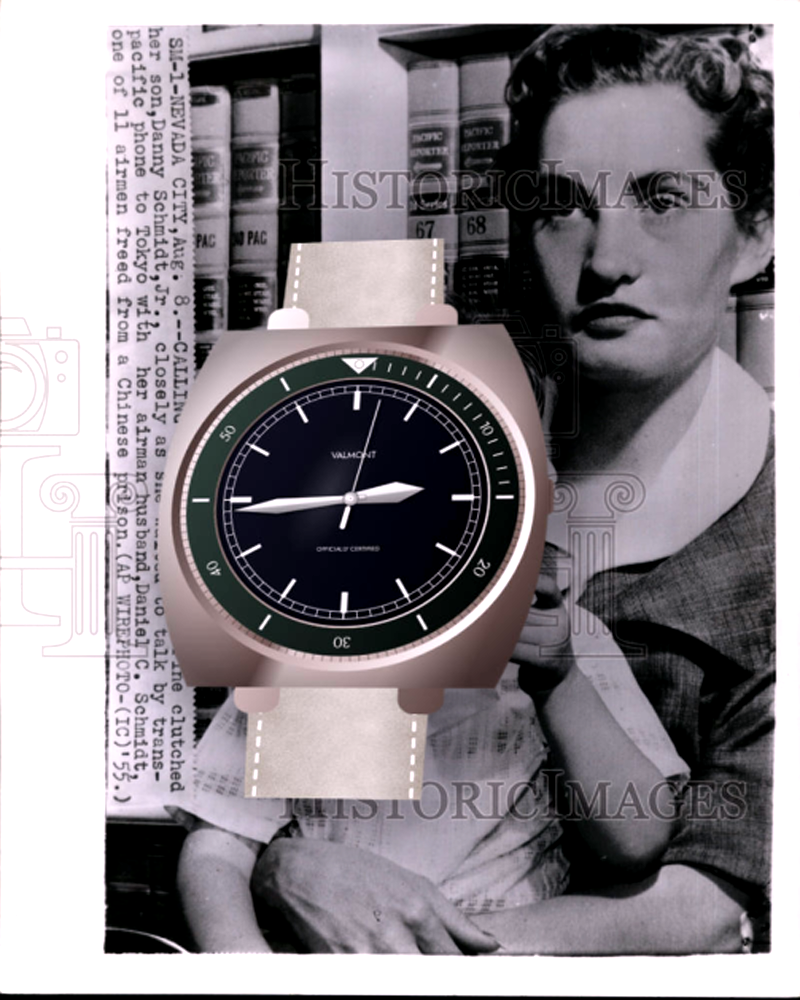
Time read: 2.44.02
